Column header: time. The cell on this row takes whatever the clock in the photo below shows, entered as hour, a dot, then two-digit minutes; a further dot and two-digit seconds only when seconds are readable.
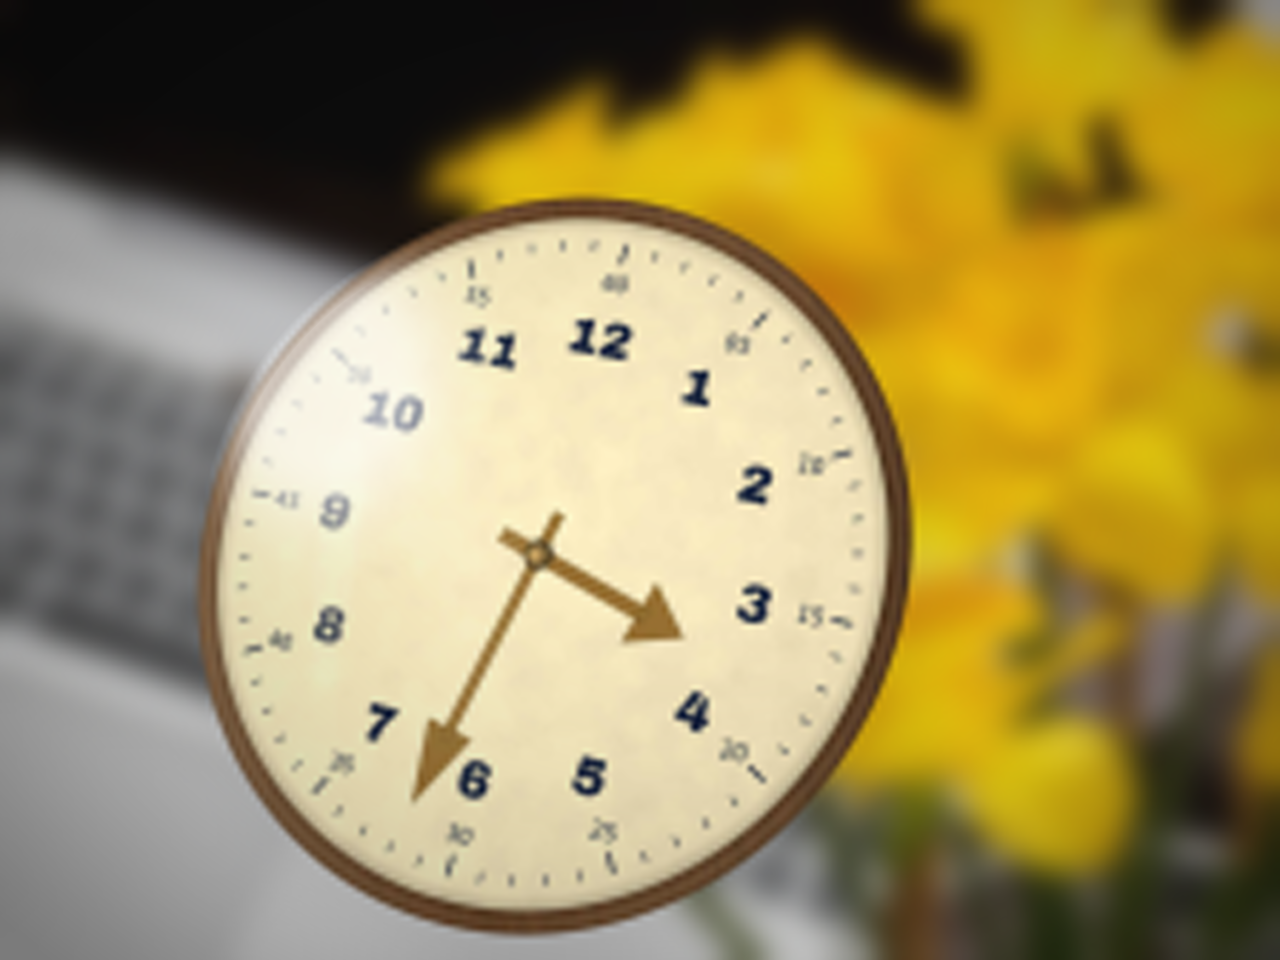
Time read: 3.32
